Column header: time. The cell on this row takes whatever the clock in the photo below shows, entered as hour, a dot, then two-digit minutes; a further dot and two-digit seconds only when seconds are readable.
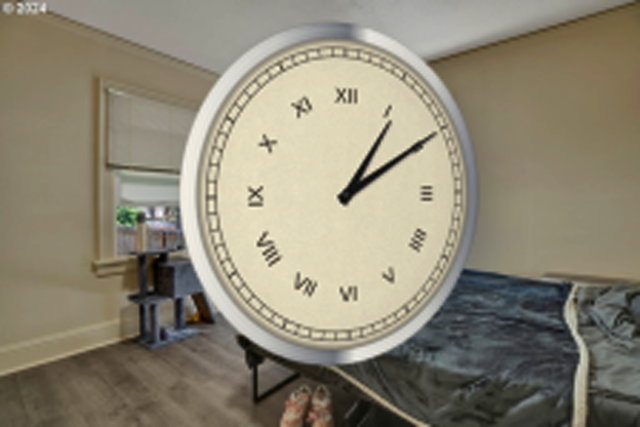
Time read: 1.10
